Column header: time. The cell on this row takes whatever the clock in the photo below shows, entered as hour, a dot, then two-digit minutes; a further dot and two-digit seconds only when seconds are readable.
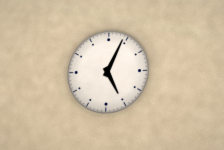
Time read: 5.04
